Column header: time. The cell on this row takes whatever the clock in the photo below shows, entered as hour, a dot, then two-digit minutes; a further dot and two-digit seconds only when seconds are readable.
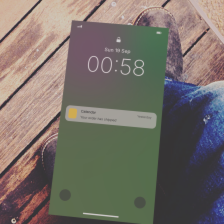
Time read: 0.58
